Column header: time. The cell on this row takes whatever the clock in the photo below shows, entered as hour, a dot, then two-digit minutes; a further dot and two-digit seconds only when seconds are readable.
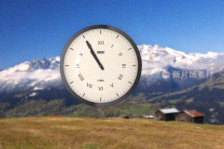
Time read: 10.55
